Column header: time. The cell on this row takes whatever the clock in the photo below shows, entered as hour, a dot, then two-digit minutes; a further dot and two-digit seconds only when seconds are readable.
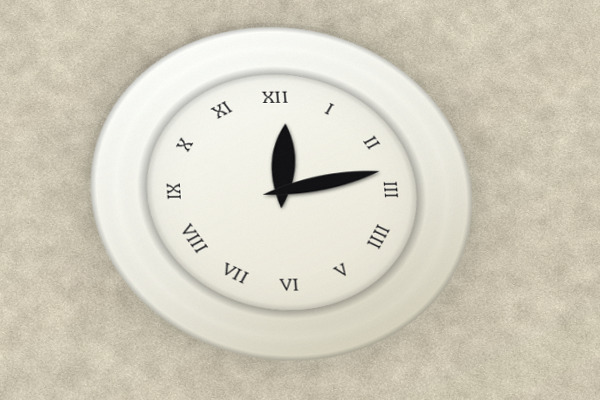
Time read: 12.13
